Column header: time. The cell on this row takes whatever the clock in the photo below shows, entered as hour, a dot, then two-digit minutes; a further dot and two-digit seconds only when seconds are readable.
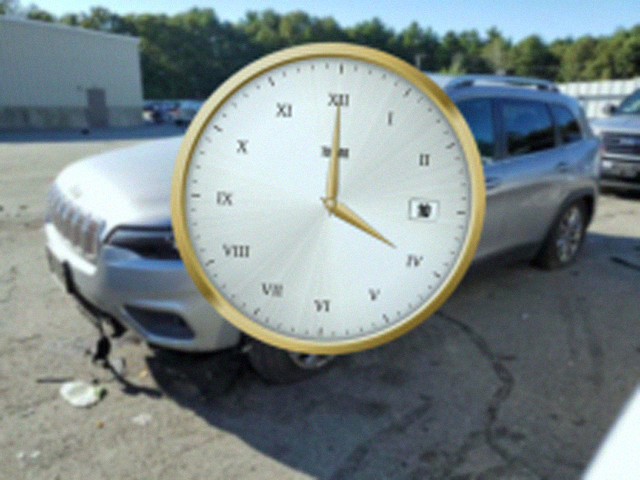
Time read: 4.00
